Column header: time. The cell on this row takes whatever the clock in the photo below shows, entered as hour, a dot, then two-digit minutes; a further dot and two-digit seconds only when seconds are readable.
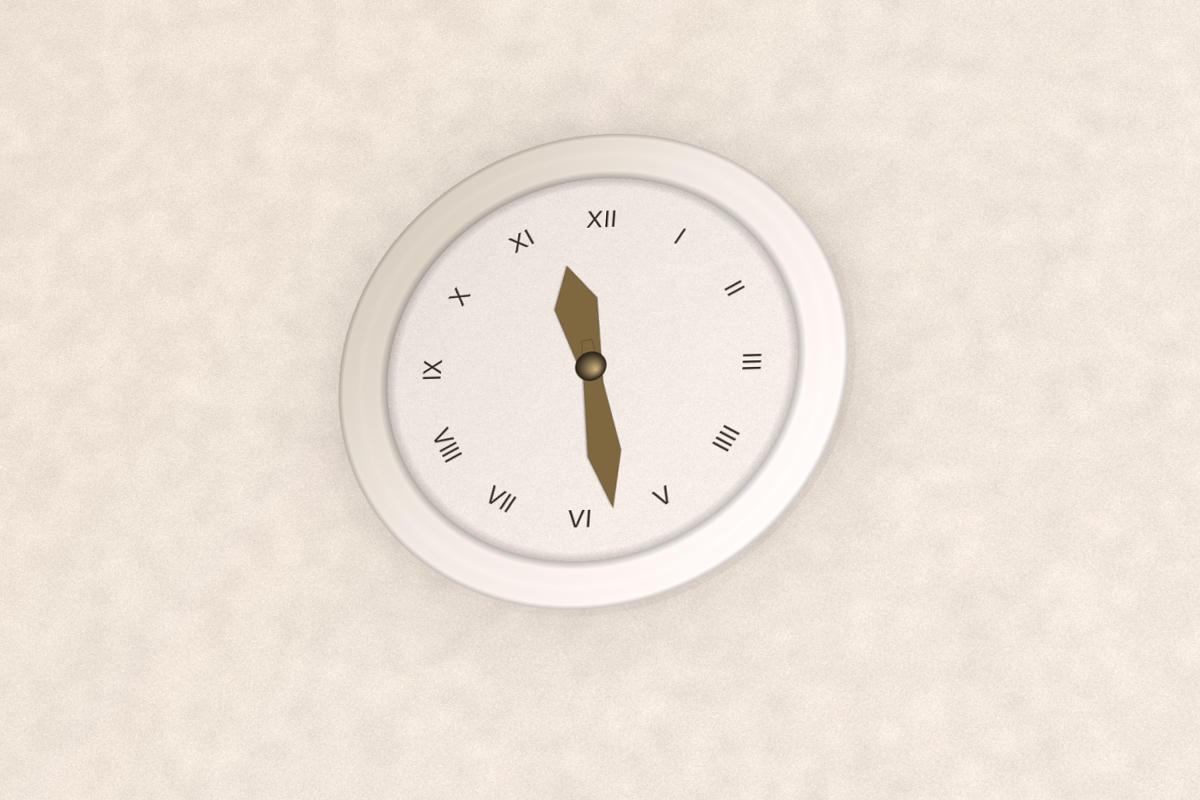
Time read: 11.28
